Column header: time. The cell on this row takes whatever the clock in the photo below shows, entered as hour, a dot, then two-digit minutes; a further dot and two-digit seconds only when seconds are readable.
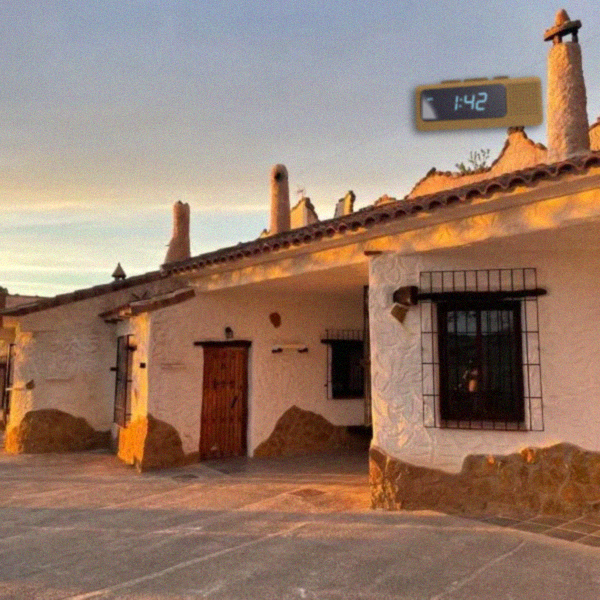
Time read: 1.42
